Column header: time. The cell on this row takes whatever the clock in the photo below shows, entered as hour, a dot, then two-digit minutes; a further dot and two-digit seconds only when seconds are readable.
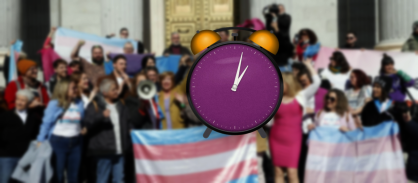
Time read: 1.02
